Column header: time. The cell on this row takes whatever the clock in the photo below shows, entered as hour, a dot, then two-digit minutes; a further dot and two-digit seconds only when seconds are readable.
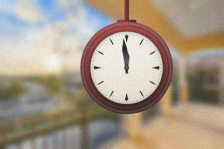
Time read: 11.59
